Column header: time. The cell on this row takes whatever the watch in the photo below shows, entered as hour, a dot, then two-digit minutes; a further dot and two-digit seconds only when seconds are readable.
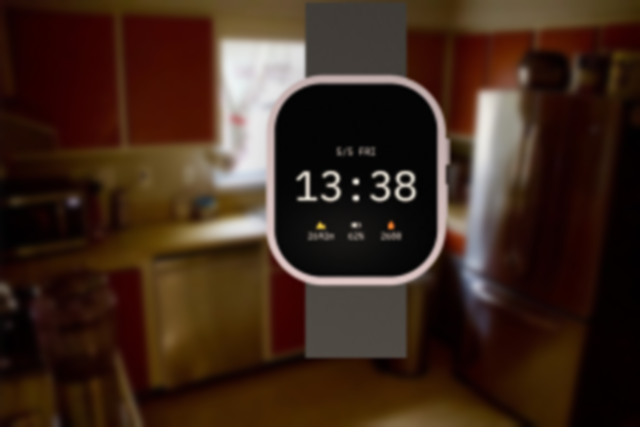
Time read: 13.38
